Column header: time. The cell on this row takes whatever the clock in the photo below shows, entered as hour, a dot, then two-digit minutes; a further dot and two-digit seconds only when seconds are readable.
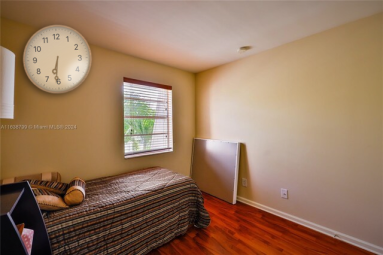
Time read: 6.31
